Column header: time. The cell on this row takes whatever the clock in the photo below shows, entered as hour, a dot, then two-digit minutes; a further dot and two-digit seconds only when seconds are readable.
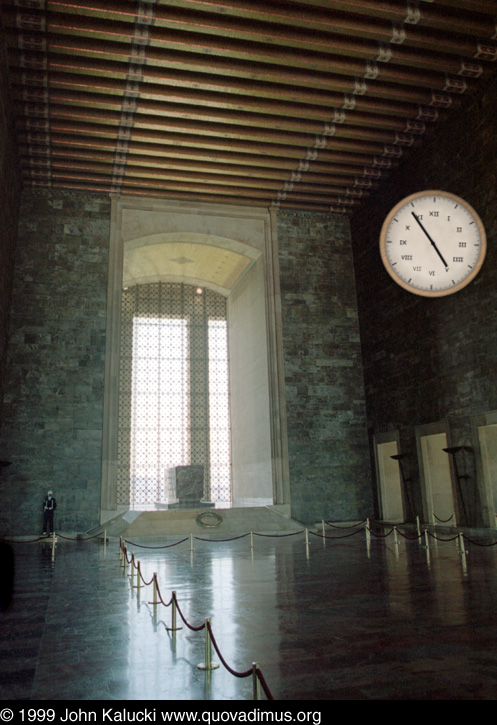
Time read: 4.54
